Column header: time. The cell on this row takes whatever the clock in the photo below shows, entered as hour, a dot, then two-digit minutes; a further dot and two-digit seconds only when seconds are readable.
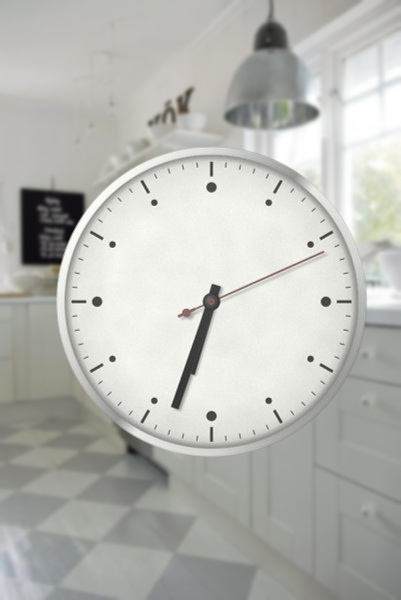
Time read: 6.33.11
